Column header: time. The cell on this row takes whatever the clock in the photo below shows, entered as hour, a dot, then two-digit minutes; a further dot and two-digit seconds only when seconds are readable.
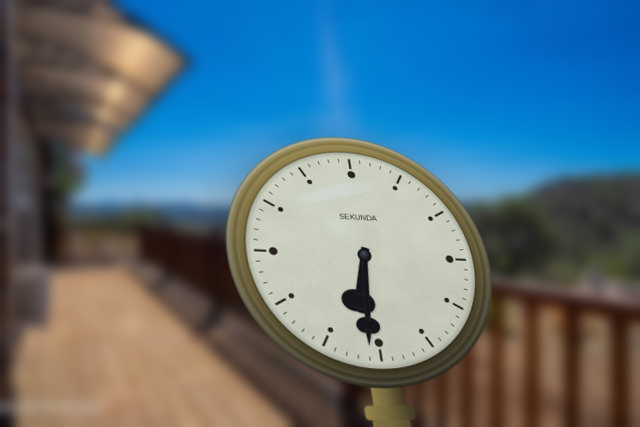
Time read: 6.31
